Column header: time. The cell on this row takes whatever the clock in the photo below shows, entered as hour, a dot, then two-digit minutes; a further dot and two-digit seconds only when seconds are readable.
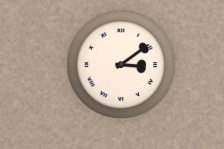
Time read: 3.09
